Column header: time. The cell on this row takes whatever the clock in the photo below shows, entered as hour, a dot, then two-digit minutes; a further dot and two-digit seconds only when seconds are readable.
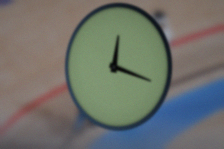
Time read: 12.18
